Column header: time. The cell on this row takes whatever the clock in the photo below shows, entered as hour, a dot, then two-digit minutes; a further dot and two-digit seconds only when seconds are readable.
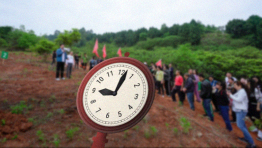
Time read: 9.02
